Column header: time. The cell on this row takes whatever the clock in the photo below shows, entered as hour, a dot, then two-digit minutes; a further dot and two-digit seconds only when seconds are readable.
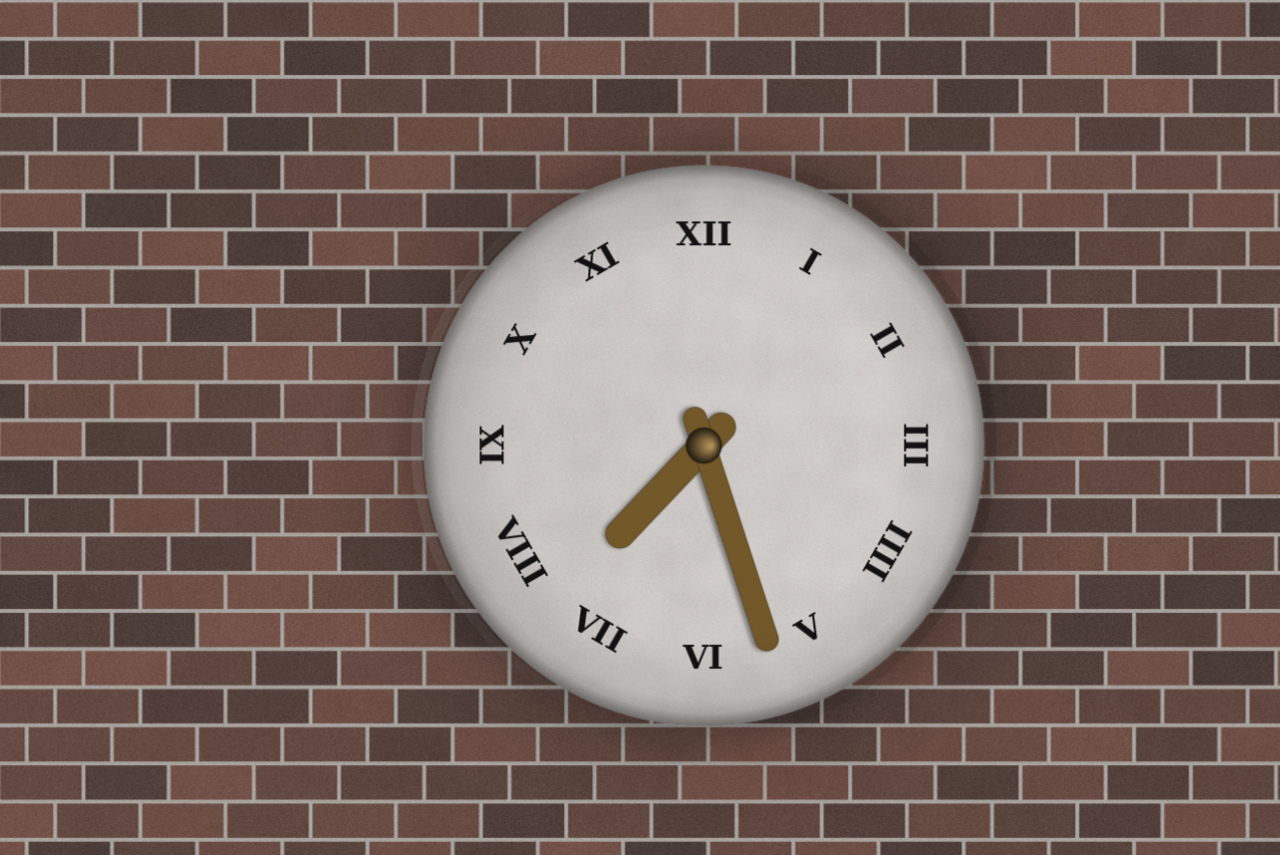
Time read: 7.27
